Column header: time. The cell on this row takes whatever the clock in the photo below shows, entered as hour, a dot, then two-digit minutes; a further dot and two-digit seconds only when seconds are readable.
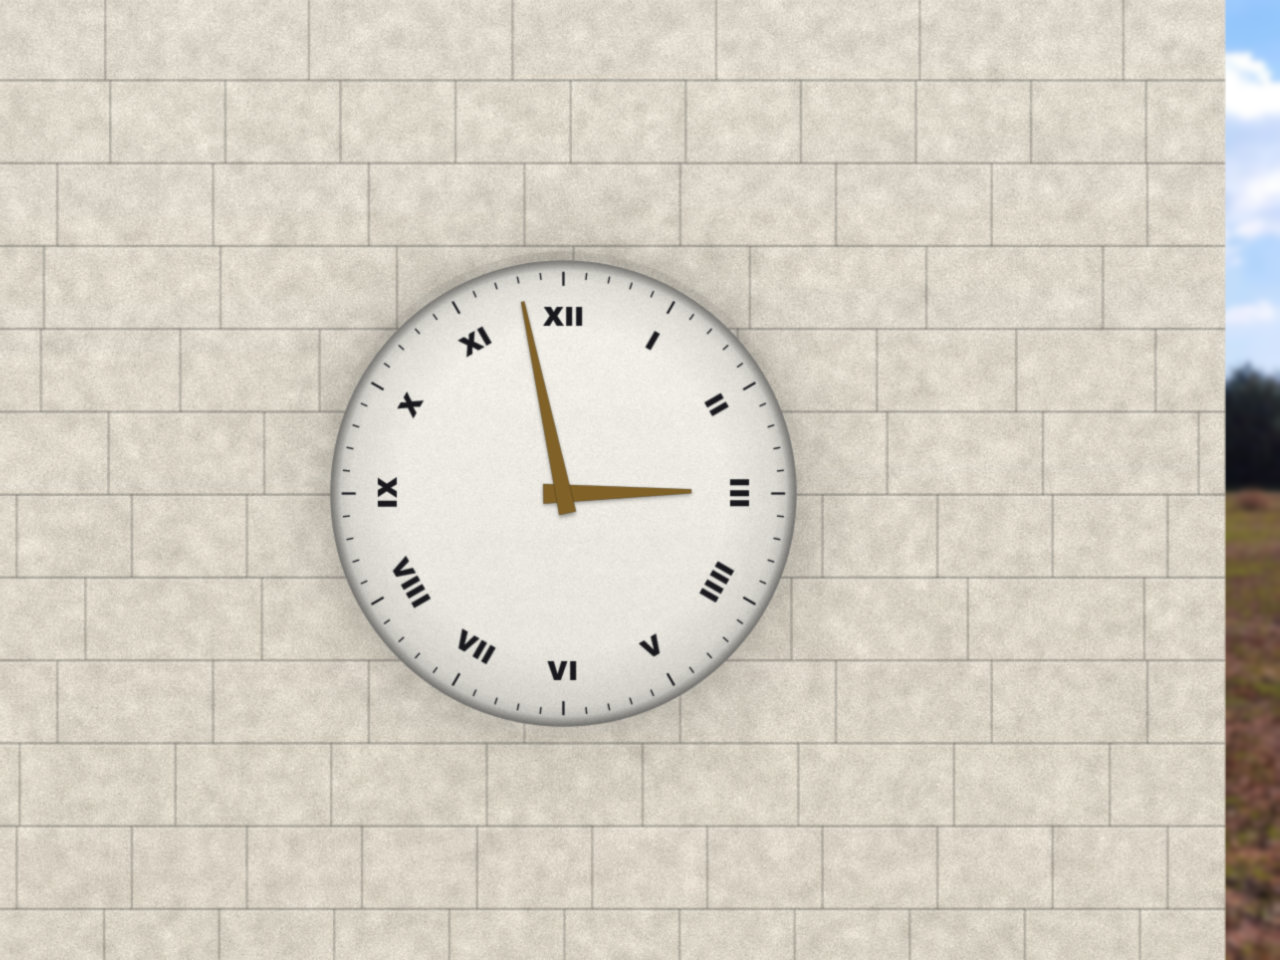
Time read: 2.58
